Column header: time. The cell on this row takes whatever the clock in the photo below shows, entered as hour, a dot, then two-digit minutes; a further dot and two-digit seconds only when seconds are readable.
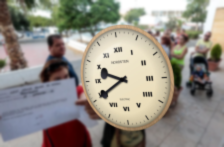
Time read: 9.40
